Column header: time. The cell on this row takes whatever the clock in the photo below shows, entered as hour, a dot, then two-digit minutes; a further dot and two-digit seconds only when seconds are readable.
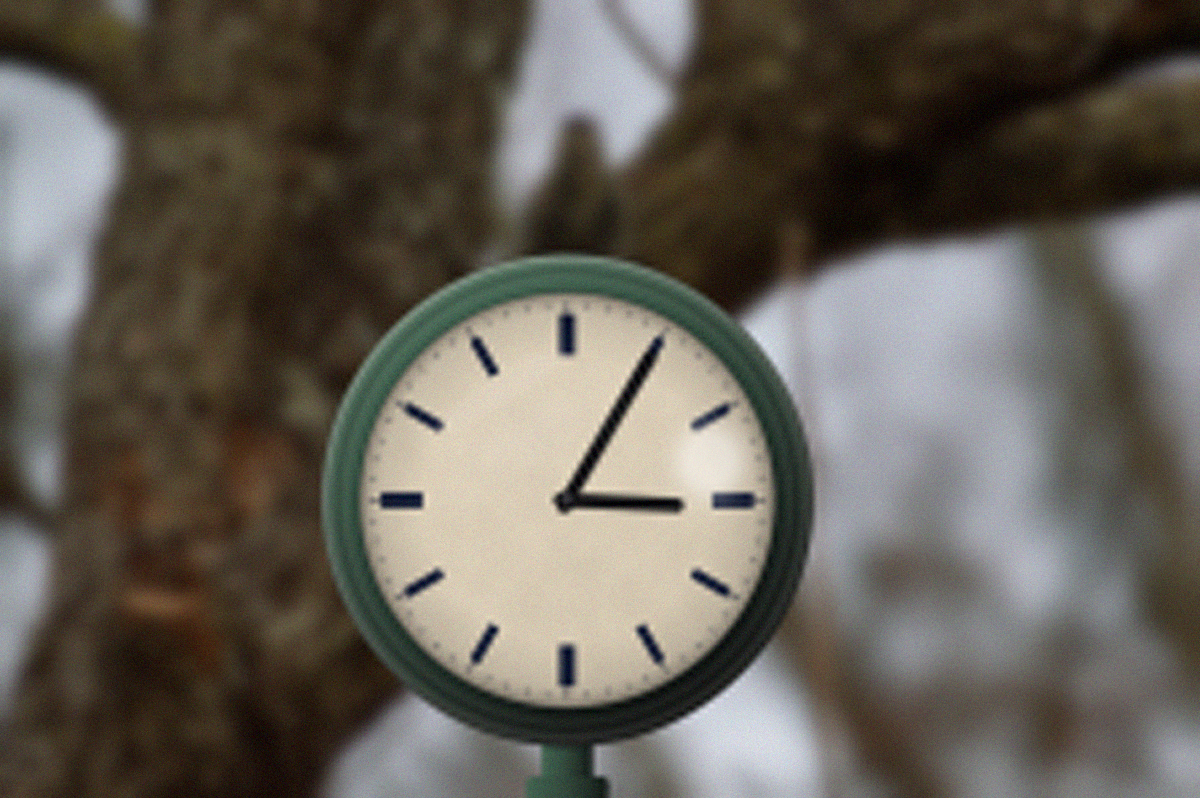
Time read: 3.05
